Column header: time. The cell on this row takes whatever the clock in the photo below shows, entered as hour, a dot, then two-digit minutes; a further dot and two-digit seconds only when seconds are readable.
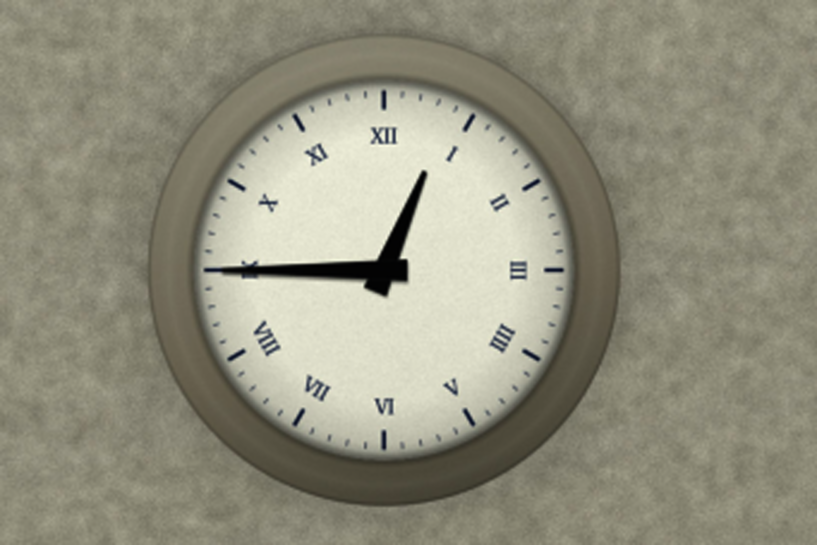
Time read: 12.45
